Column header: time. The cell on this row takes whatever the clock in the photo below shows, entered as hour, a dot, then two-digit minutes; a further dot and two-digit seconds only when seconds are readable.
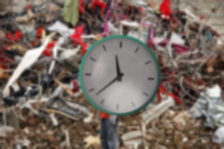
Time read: 11.38
